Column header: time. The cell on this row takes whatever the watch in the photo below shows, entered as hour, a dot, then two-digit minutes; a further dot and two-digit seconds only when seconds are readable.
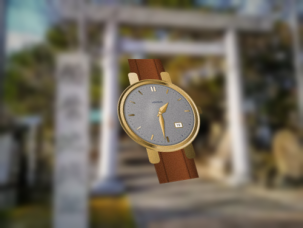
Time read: 1.31
